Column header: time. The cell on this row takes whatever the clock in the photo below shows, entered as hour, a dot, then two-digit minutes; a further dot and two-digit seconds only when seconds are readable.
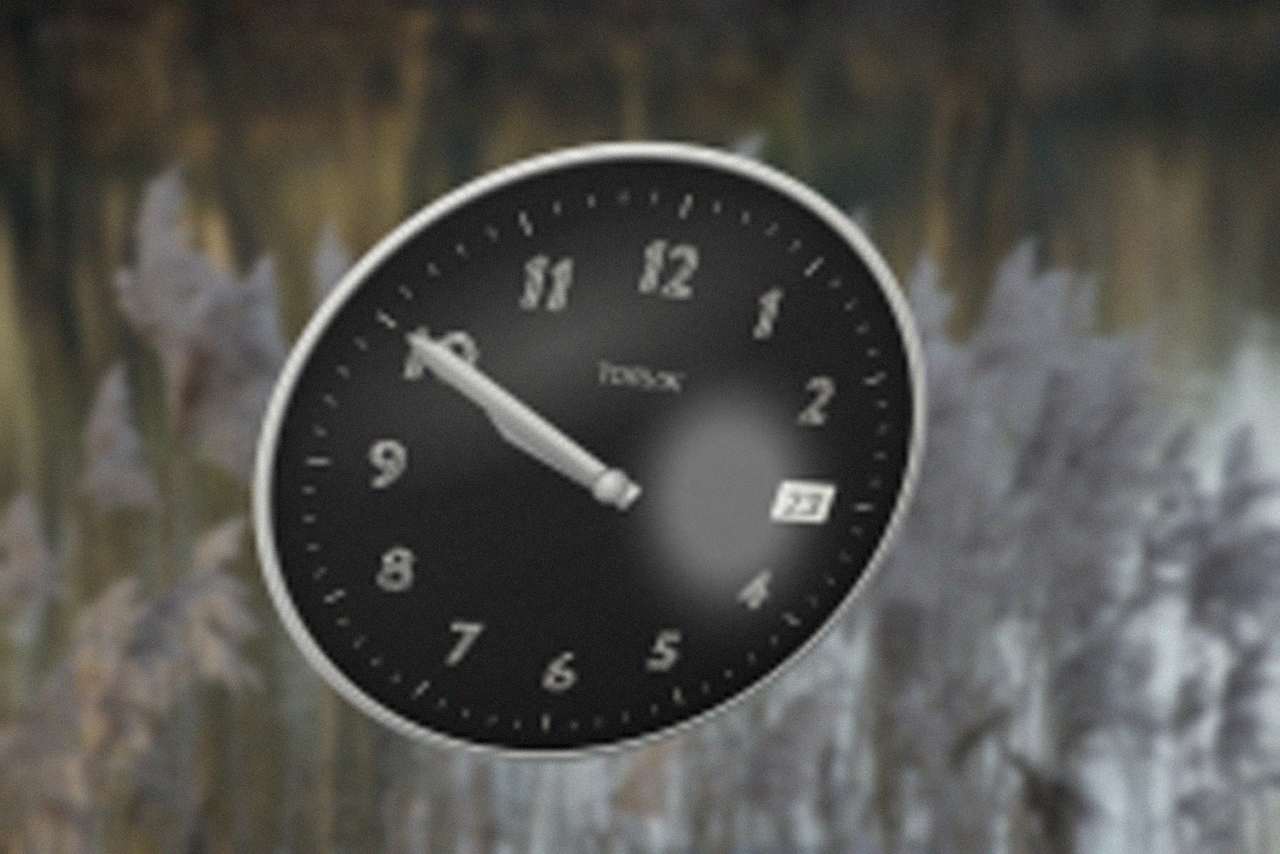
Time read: 9.50
